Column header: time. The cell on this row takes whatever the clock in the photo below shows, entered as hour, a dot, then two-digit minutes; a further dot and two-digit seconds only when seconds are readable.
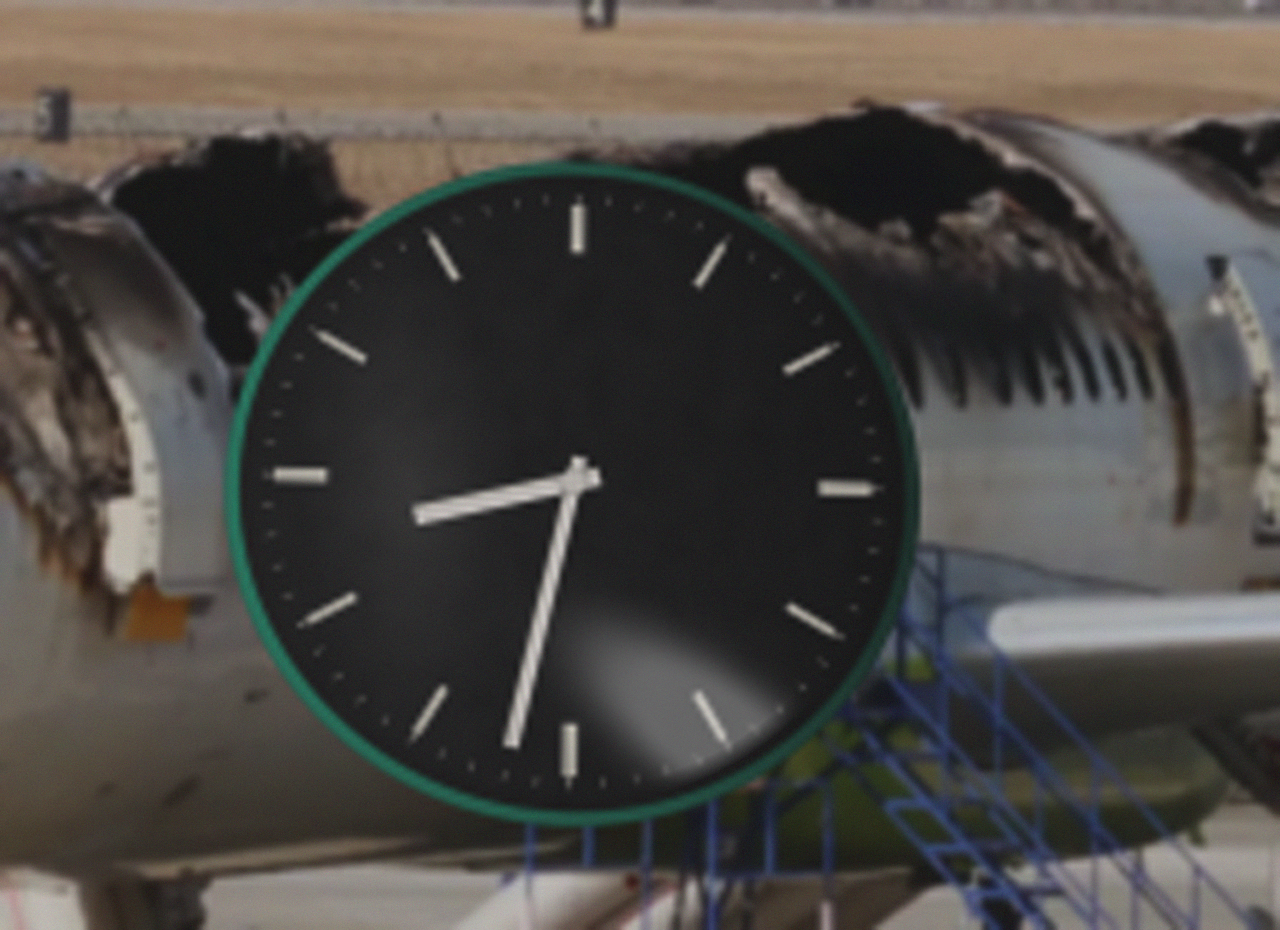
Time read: 8.32
